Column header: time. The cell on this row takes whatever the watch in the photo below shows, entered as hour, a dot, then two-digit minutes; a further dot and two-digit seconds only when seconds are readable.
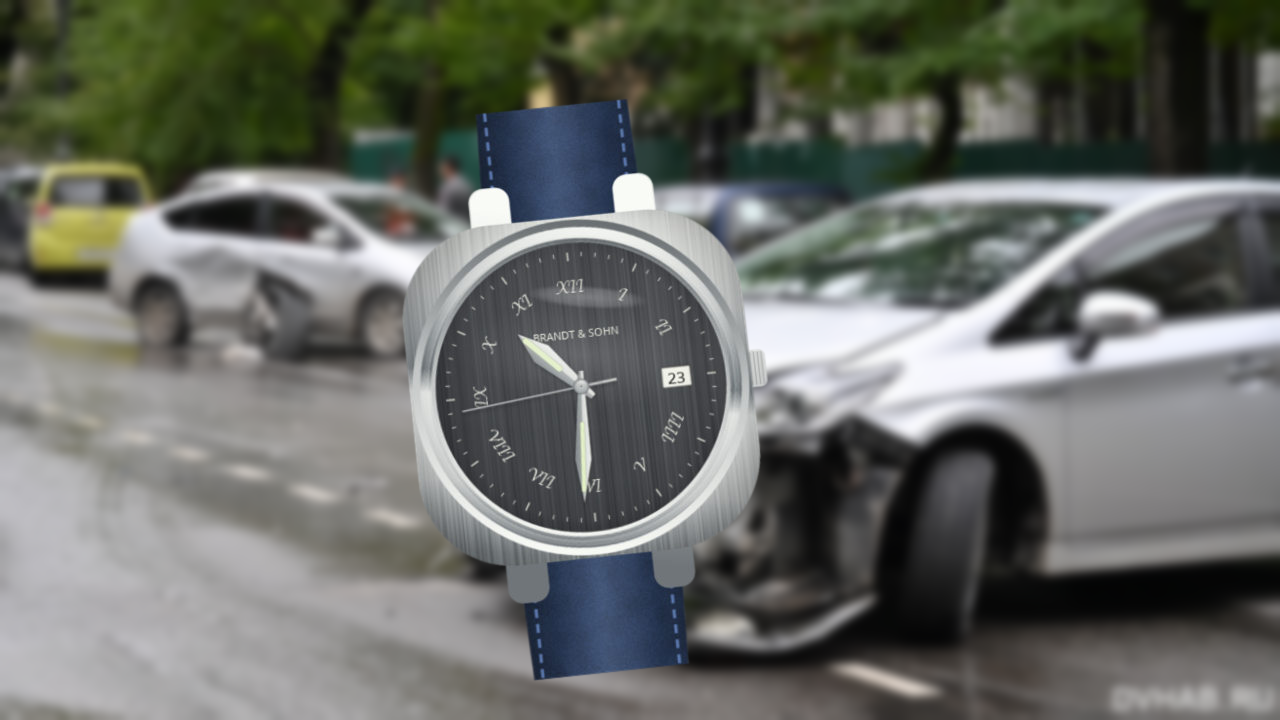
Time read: 10.30.44
